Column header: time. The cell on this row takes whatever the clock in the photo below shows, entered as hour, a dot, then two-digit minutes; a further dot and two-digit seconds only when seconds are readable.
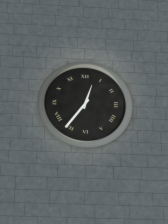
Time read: 12.36
